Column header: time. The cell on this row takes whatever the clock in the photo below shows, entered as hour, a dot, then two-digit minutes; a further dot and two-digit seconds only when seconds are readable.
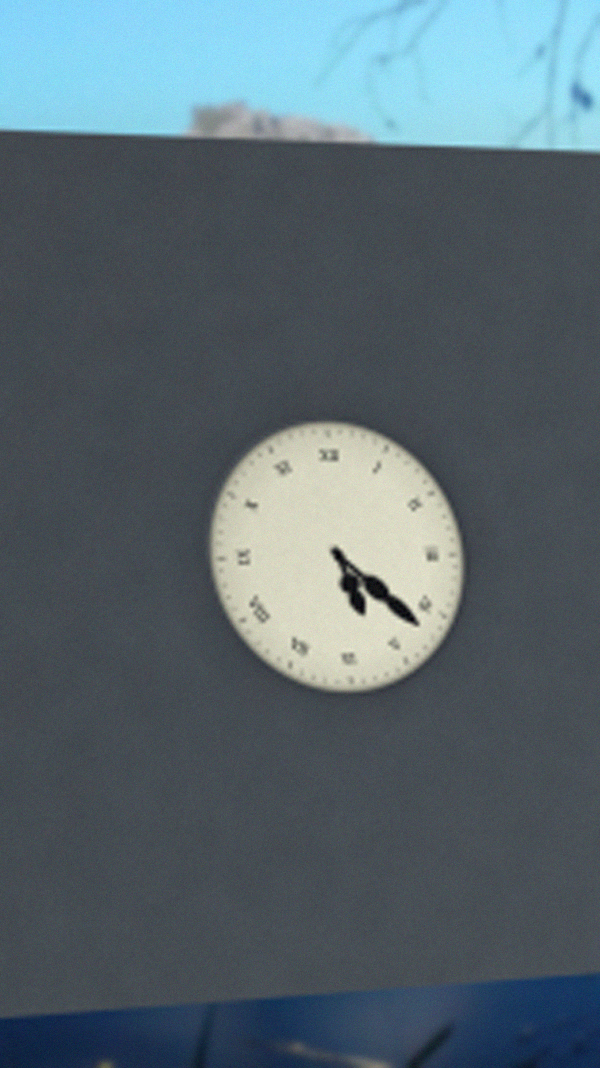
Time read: 5.22
